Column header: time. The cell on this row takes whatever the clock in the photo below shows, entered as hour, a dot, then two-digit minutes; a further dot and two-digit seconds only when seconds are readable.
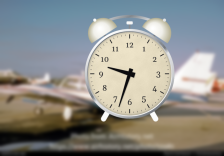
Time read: 9.33
